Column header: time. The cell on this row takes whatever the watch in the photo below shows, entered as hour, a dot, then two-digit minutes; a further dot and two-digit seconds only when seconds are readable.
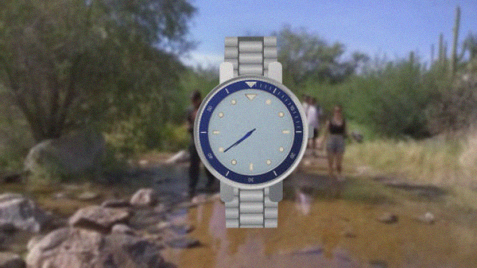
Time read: 7.39
